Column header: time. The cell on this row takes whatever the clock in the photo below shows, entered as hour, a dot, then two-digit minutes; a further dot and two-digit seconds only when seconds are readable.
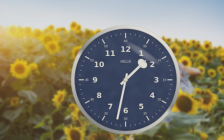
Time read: 1.32
